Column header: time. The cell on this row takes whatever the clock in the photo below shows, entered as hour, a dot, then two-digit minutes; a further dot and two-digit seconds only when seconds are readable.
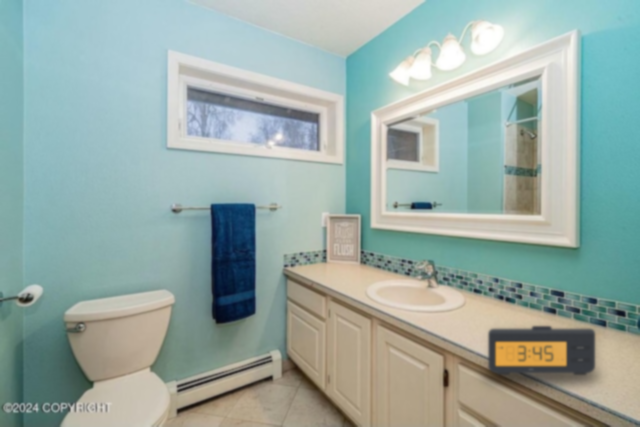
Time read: 3.45
